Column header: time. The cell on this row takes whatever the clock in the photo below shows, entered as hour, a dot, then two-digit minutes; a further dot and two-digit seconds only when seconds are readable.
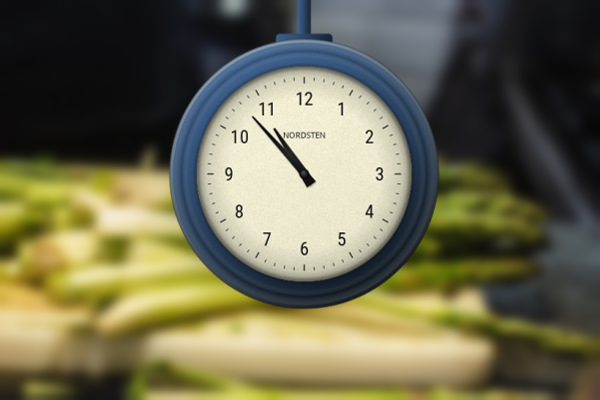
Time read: 10.53
